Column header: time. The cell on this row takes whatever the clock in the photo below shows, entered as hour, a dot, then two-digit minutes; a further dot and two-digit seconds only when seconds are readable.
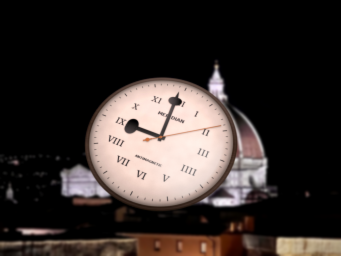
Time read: 8.59.09
